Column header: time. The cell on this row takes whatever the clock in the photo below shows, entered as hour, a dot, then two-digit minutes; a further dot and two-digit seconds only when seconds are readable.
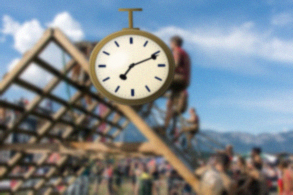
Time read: 7.11
